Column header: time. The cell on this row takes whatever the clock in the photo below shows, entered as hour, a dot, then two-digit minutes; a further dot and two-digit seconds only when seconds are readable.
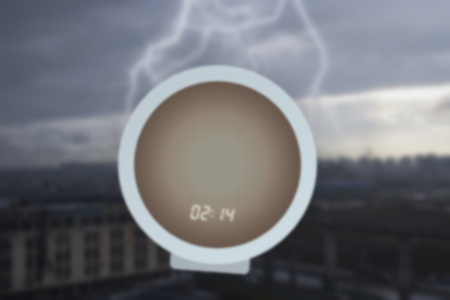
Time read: 2.14
